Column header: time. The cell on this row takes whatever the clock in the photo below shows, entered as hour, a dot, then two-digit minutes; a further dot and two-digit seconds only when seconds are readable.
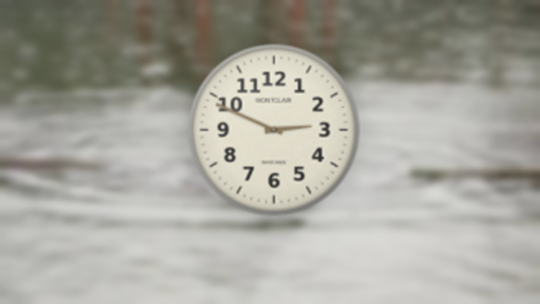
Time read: 2.49
